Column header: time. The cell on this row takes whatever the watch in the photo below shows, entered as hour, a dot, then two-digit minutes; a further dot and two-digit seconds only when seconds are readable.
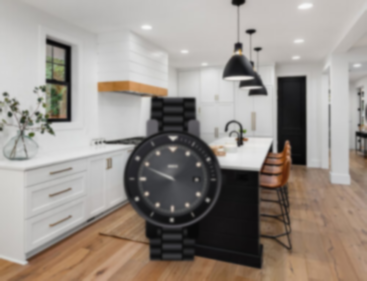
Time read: 9.49
